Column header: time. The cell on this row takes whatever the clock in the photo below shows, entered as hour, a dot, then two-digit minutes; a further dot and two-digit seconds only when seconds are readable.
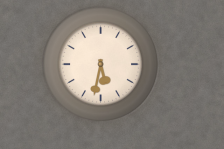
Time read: 5.32
